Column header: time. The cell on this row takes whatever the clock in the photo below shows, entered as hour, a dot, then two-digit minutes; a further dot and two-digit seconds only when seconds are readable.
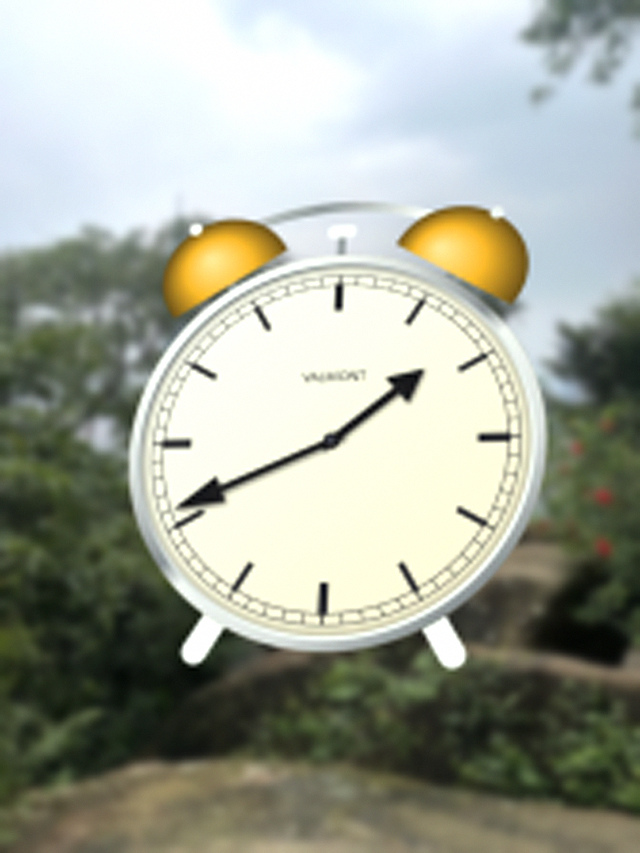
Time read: 1.41
